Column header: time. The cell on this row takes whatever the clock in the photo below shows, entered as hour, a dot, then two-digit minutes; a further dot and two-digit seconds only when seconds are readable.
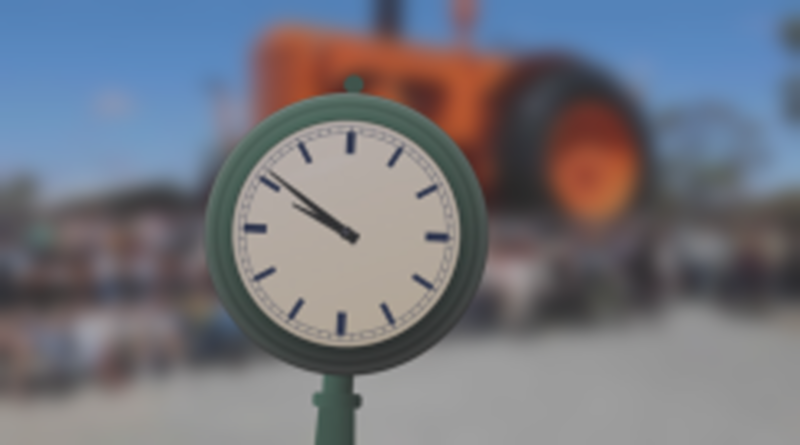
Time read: 9.51
